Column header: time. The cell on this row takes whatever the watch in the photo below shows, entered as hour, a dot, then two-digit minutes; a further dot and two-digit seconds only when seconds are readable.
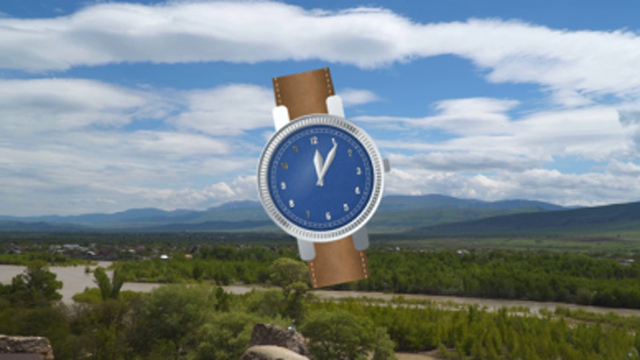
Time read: 12.06
